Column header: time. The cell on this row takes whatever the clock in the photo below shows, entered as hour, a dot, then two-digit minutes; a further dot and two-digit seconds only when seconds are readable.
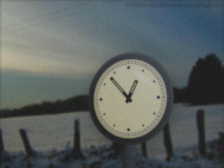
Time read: 12.53
